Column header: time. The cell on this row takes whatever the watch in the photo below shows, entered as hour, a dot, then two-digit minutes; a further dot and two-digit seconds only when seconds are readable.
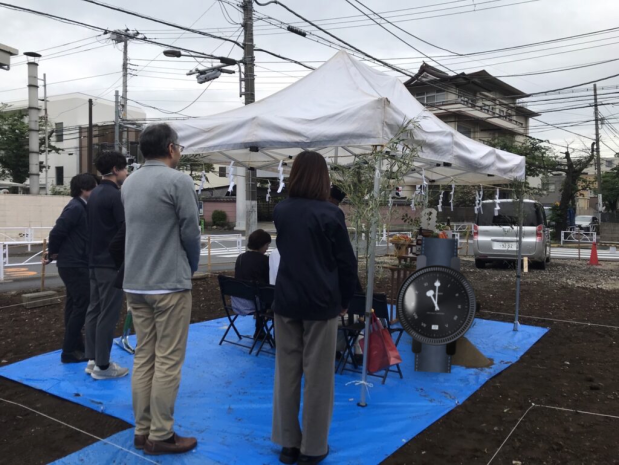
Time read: 11.00
